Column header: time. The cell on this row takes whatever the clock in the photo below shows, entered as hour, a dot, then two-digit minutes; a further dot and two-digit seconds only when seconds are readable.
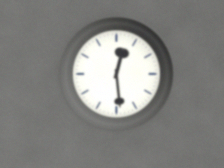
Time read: 12.29
